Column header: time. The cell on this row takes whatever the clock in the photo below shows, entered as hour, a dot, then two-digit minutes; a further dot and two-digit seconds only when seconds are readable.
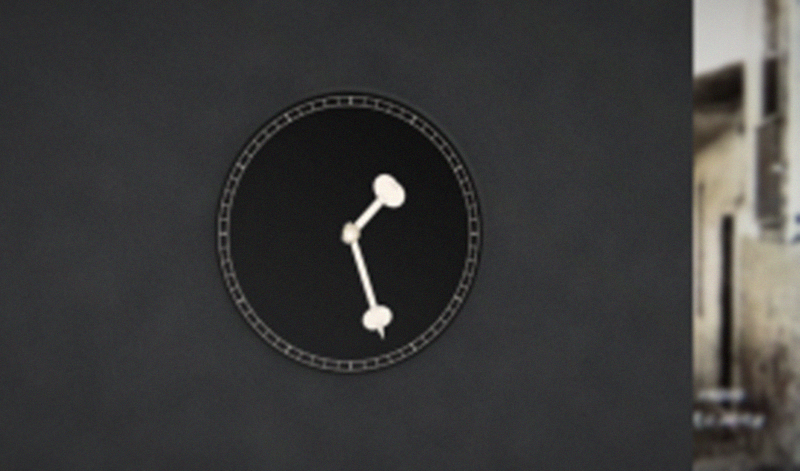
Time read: 1.27
